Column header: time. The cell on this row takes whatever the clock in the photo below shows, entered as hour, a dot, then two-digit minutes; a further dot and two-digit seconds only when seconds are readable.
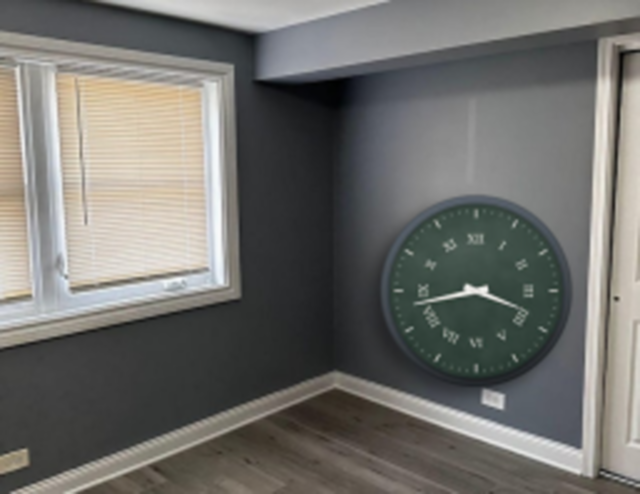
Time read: 3.43
